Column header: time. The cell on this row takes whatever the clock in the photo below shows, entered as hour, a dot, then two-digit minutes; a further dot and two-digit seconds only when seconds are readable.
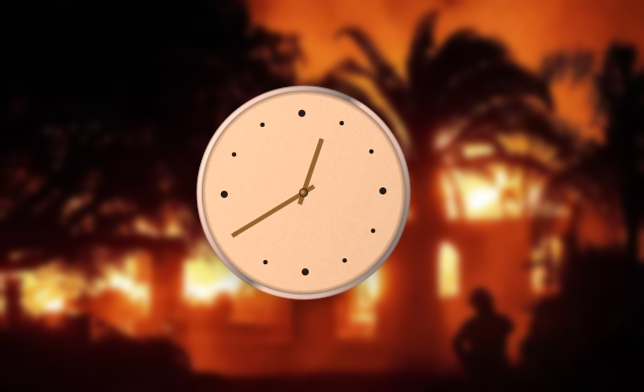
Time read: 12.40
